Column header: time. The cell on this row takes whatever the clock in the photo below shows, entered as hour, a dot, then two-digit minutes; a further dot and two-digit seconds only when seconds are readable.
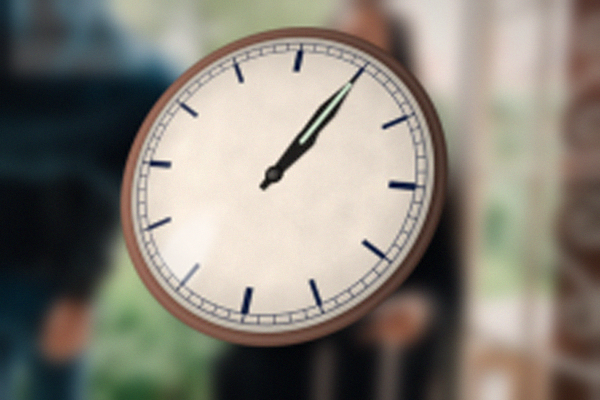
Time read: 1.05
